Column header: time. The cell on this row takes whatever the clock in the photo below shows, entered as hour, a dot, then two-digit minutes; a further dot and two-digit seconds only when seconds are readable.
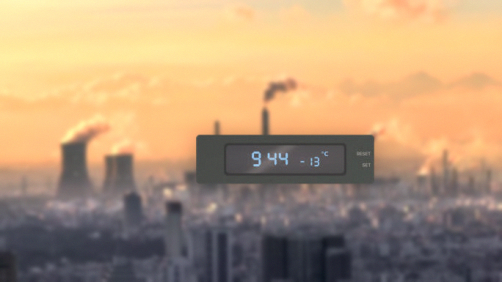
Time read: 9.44
